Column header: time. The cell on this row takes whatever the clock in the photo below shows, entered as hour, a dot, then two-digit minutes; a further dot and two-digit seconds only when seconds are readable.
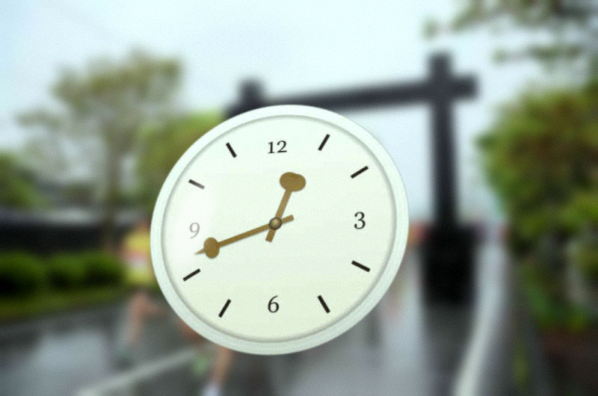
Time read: 12.42
